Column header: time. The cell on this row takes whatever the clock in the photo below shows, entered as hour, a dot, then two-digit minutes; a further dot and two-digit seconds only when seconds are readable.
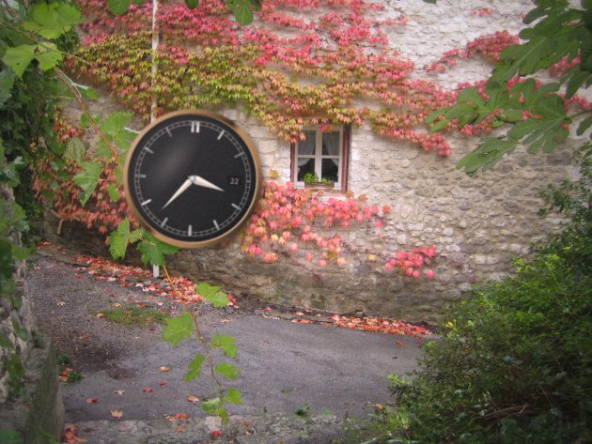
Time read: 3.37
